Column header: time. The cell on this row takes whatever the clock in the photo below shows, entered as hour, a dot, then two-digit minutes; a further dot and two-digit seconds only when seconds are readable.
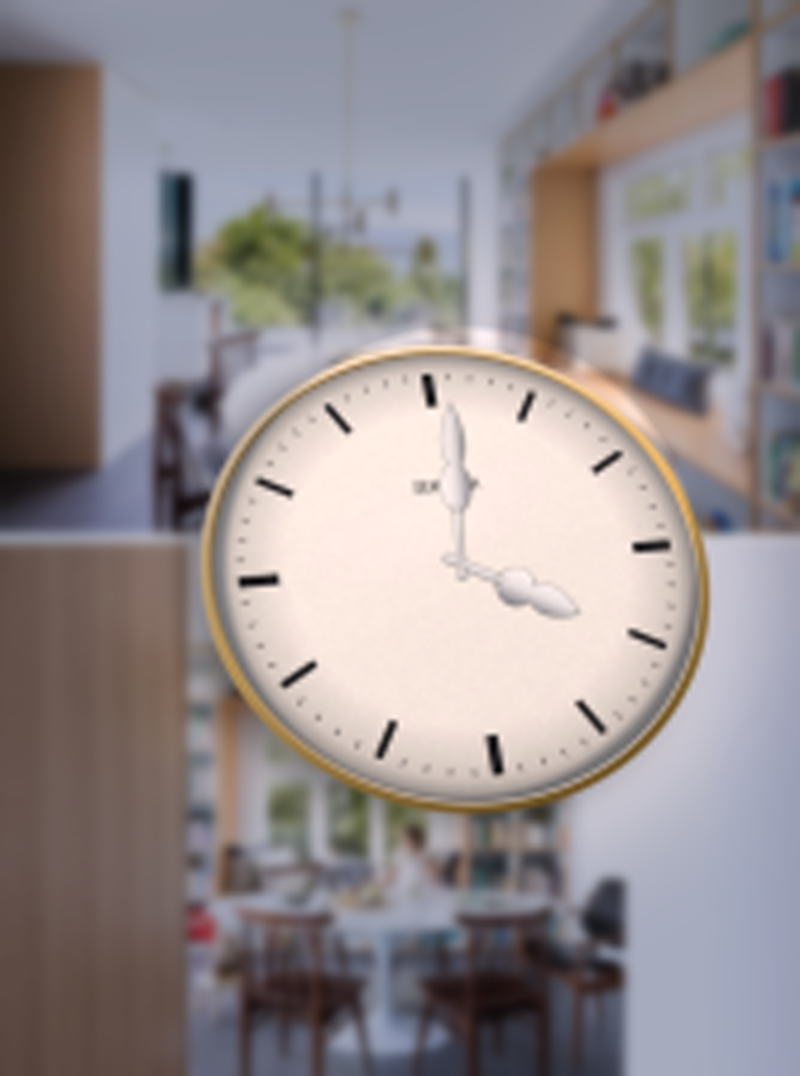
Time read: 4.01
